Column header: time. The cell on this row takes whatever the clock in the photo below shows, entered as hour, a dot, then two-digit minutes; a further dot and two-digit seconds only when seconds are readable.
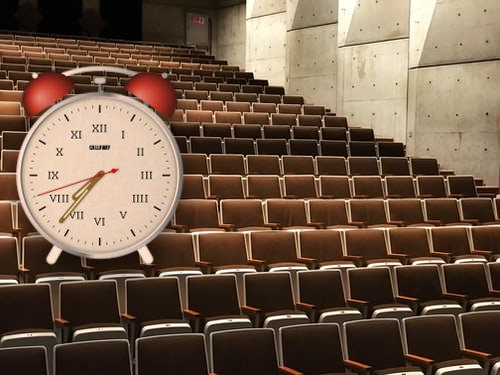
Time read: 7.36.42
